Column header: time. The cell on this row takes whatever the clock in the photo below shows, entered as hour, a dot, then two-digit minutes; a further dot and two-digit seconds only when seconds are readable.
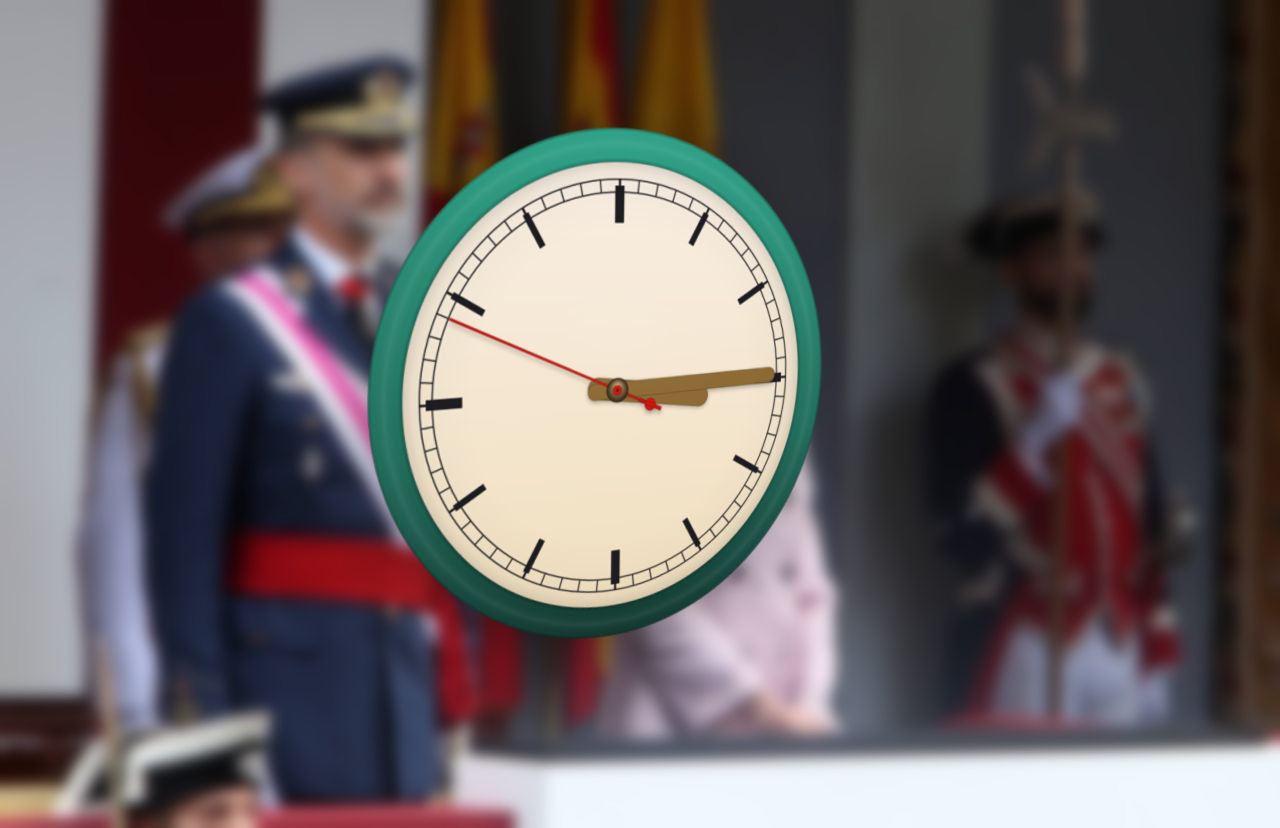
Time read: 3.14.49
